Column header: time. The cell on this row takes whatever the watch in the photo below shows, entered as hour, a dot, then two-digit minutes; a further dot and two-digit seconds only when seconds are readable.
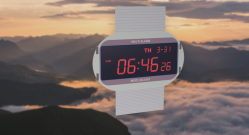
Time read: 6.46.26
